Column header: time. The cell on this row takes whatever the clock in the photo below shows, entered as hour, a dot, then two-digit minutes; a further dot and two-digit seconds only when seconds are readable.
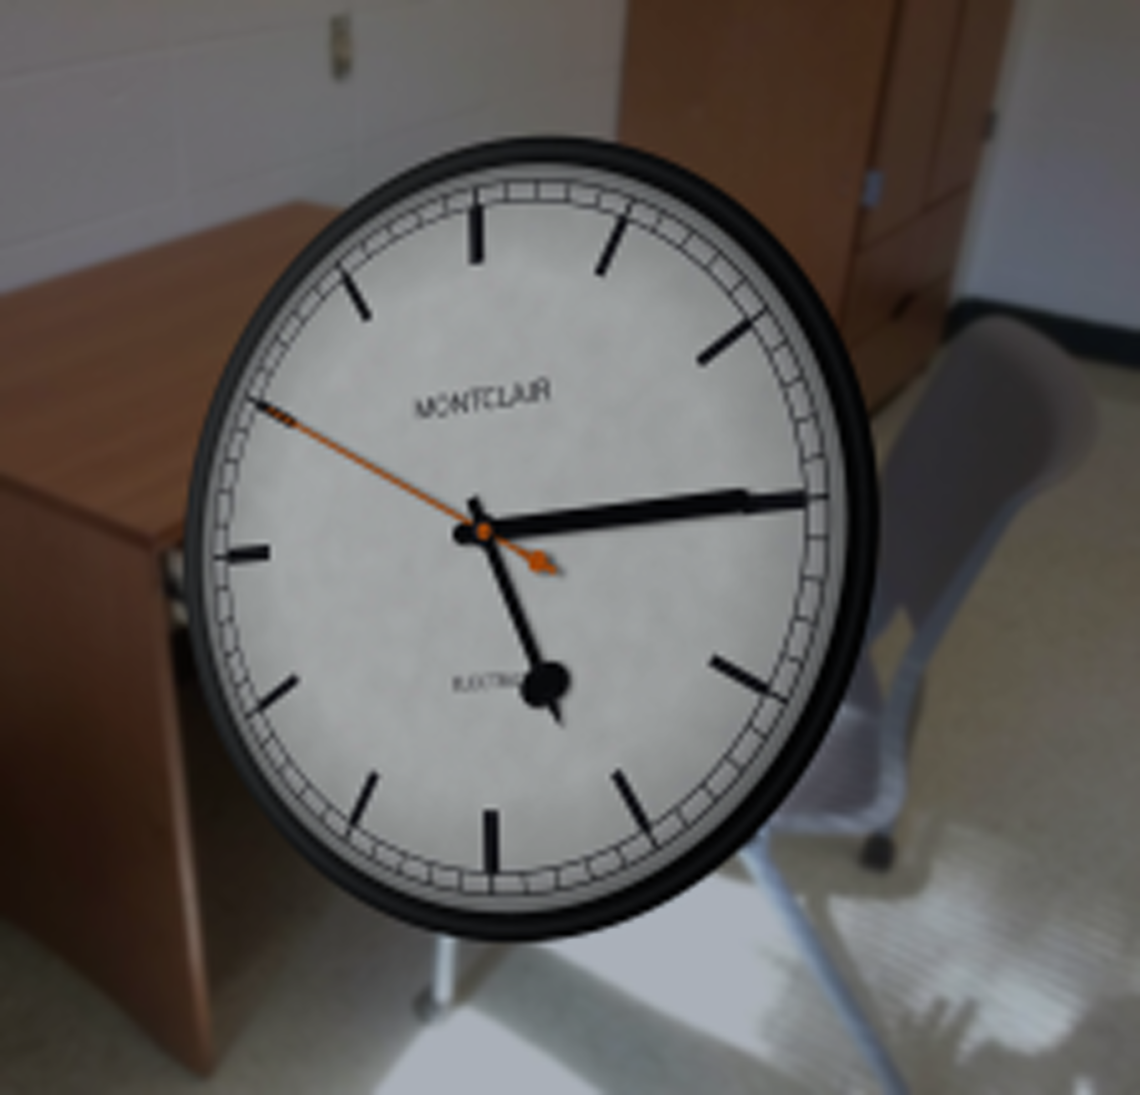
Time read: 5.14.50
